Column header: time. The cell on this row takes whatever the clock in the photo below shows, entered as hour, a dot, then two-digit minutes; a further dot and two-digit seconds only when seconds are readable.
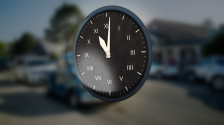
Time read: 11.01
